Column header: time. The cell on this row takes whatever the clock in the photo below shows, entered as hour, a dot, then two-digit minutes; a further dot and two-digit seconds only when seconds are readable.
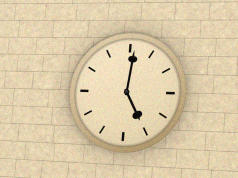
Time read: 5.01
